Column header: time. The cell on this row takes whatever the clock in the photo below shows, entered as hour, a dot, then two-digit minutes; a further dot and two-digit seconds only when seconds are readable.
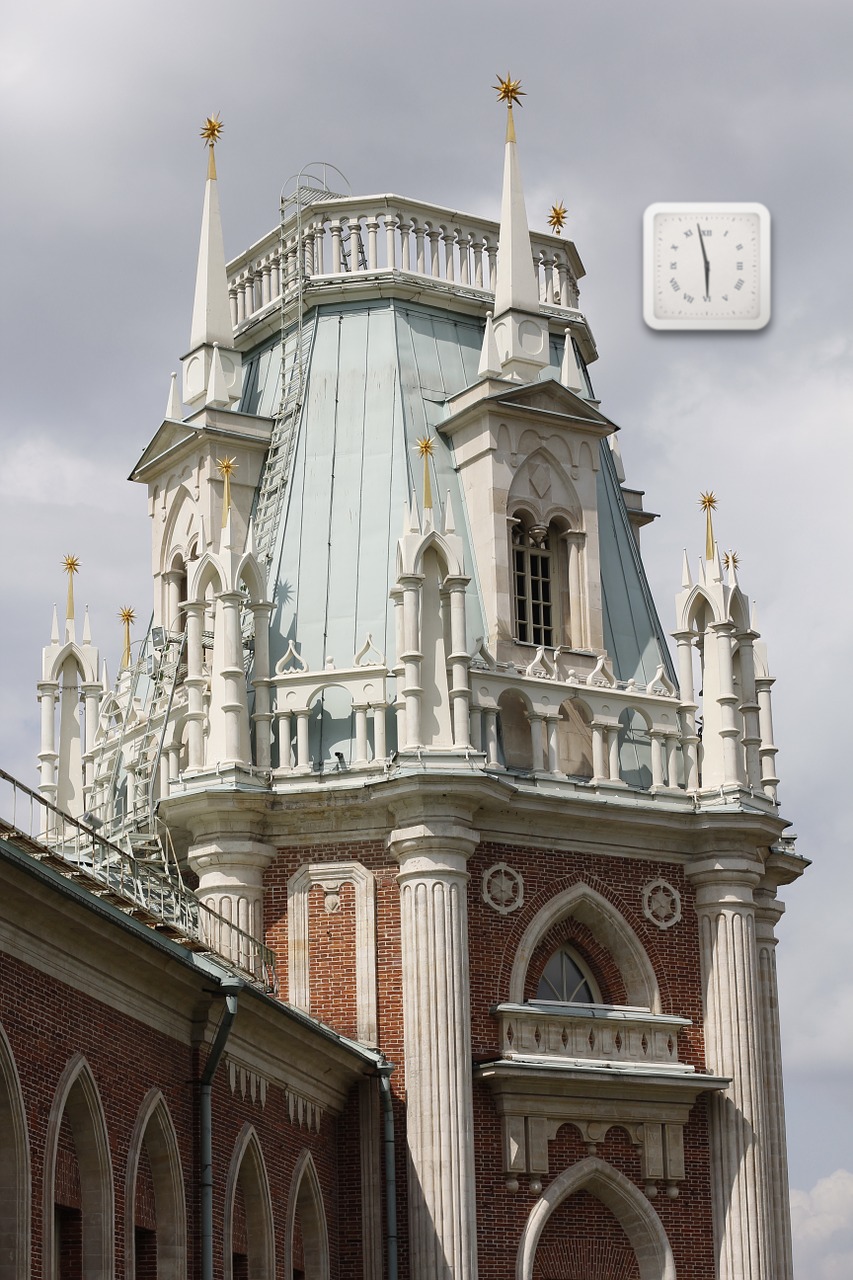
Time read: 5.58
